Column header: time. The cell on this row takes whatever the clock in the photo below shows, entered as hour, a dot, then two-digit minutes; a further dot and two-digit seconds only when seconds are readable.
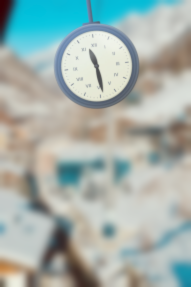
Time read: 11.29
